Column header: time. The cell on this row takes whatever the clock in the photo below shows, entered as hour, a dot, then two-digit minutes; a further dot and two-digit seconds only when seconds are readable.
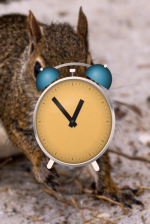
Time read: 12.53
